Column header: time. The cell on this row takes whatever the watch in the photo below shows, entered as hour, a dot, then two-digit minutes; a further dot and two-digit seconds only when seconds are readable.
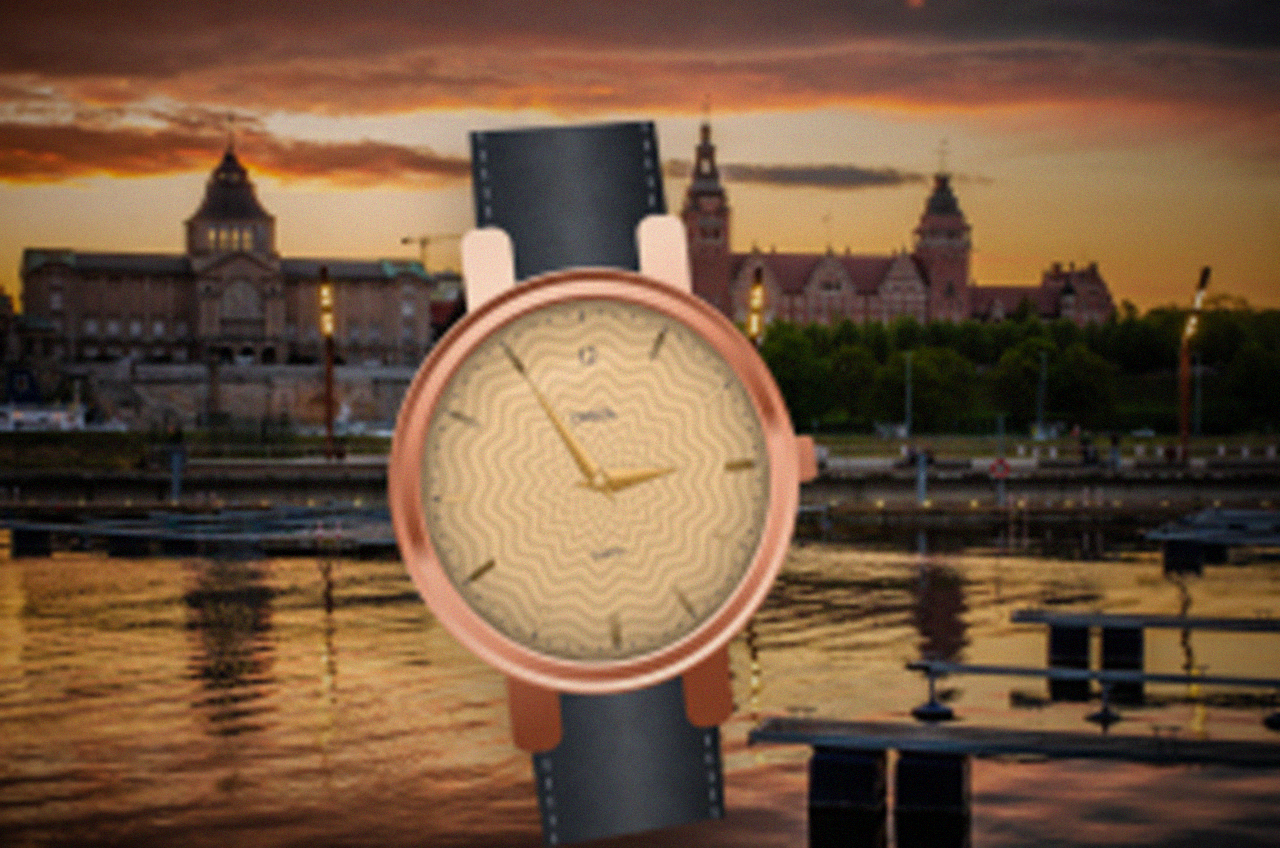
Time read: 2.55
